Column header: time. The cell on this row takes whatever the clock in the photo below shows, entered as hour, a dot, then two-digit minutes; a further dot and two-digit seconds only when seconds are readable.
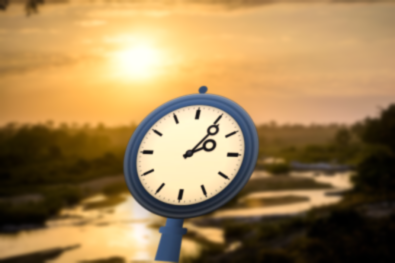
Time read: 2.06
